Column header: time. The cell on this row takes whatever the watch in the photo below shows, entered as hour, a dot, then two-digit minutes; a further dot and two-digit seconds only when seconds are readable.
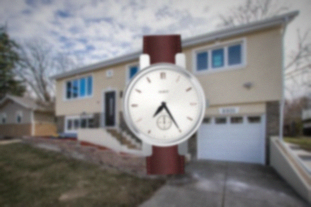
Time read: 7.25
